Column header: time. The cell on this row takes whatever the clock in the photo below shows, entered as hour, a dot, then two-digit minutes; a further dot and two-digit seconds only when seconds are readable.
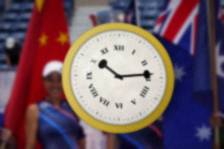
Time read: 10.14
